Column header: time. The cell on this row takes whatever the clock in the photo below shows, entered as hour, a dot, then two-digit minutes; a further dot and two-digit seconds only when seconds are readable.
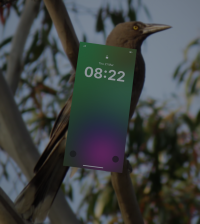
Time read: 8.22
